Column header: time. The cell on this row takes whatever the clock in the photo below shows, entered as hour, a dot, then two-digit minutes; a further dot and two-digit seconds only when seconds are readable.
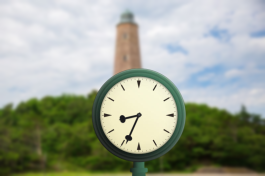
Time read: 8.34
